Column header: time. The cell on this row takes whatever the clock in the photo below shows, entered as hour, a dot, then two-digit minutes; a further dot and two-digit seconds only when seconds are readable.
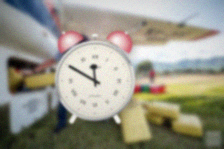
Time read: 11.50
